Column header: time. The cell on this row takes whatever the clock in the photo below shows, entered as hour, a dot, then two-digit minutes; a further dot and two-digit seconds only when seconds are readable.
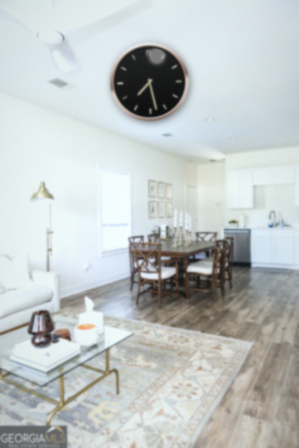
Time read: 7.28
